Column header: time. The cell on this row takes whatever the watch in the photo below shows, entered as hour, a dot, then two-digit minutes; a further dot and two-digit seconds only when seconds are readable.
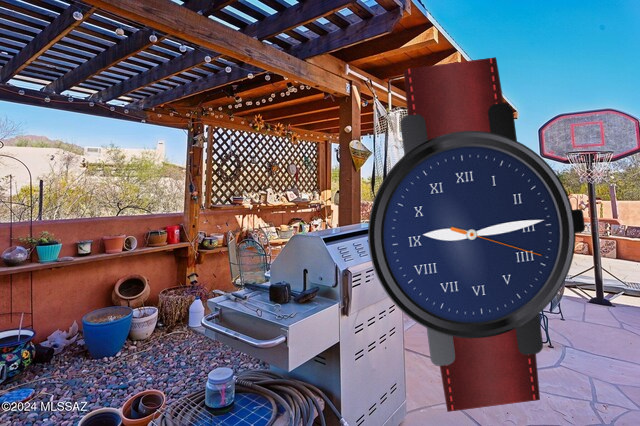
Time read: 9.14.19
